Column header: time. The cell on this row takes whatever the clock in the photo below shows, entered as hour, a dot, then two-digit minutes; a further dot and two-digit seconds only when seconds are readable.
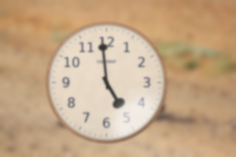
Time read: 4.59
